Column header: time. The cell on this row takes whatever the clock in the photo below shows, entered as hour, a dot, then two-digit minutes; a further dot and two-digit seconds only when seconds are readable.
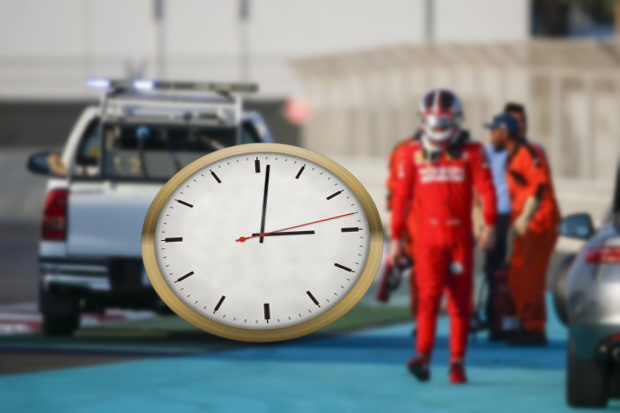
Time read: 3.01.13
